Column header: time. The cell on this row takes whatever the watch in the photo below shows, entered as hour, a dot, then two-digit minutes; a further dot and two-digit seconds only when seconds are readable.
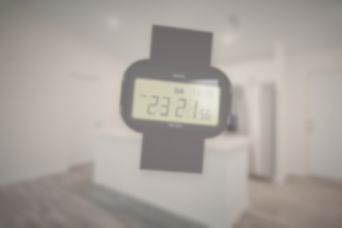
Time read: 23.21
